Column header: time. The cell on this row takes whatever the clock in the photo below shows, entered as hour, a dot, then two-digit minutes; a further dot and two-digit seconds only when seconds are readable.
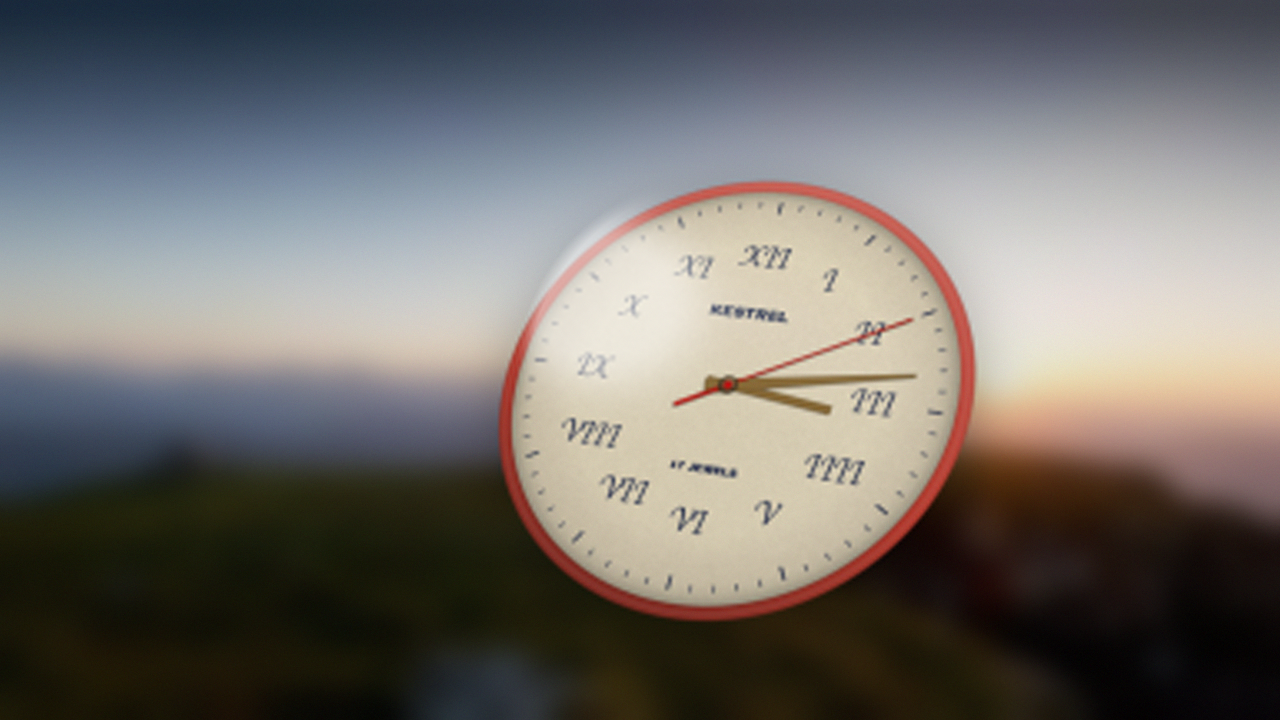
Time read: 3.13.10
